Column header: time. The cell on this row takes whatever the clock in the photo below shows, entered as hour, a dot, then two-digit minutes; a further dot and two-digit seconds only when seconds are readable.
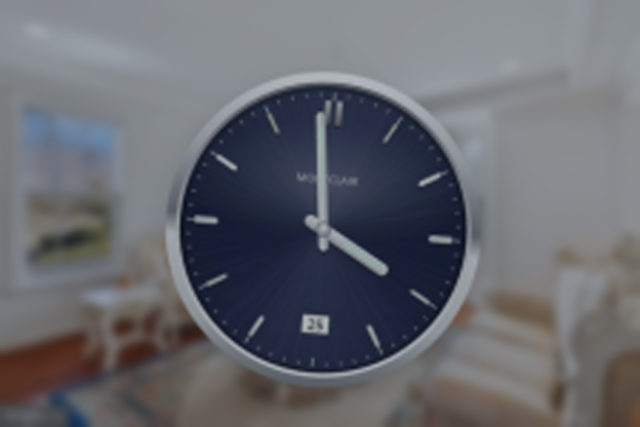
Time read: 3.59
